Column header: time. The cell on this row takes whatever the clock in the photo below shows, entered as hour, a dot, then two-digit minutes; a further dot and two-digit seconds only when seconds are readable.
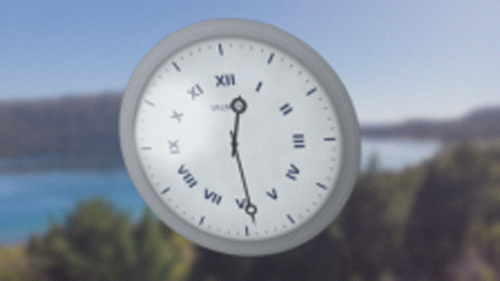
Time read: 12.29
